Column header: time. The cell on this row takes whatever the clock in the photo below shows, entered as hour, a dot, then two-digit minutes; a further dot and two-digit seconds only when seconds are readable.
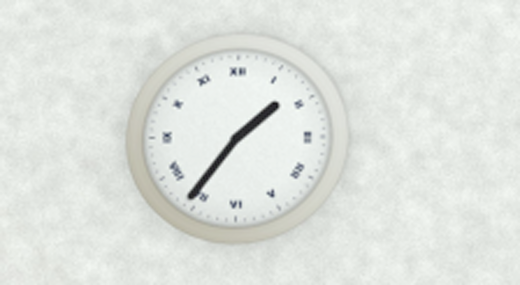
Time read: 1.36
